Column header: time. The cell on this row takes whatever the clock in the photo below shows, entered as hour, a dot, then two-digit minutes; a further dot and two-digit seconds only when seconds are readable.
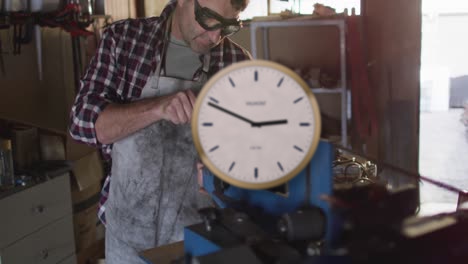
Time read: 2.49
